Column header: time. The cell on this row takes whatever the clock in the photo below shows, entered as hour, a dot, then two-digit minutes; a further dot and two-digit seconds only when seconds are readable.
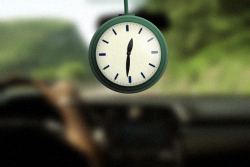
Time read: 12.31
